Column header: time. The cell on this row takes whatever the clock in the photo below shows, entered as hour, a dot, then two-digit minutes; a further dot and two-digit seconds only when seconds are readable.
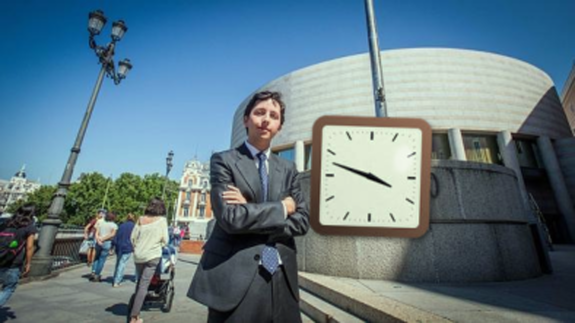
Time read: 3.48
